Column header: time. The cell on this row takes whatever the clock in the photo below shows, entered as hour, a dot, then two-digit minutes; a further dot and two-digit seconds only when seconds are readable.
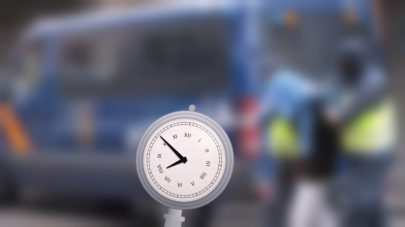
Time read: 7.51
